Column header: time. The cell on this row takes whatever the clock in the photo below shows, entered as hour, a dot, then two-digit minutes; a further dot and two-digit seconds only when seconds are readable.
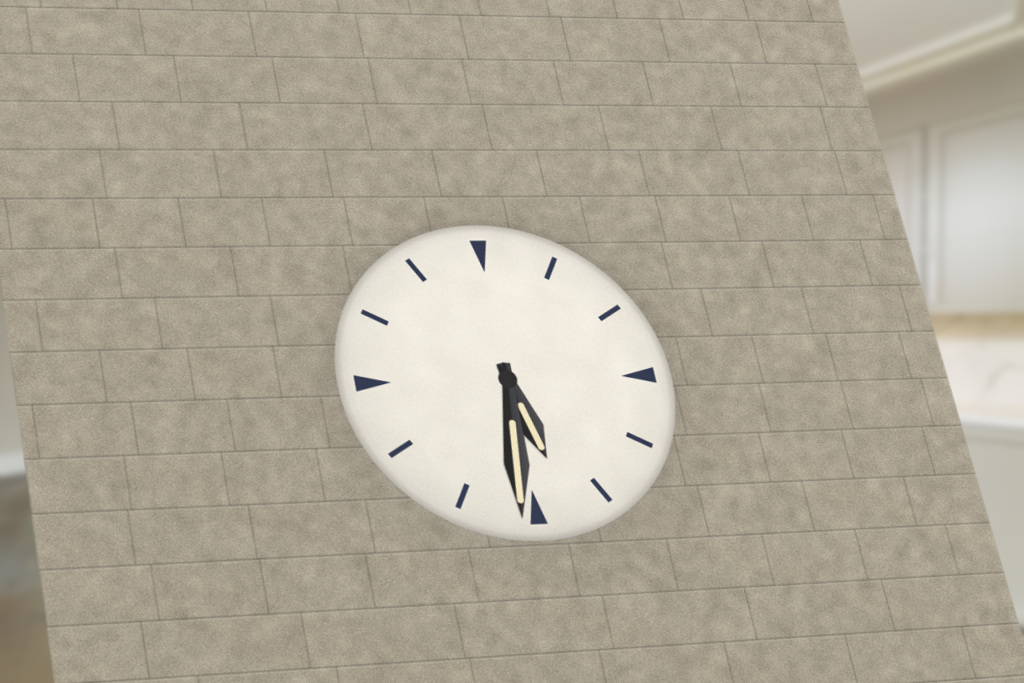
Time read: 5.31
